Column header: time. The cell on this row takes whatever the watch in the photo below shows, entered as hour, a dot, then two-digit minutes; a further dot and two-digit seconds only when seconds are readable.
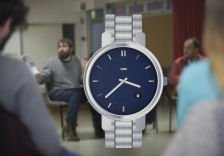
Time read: 3.38
